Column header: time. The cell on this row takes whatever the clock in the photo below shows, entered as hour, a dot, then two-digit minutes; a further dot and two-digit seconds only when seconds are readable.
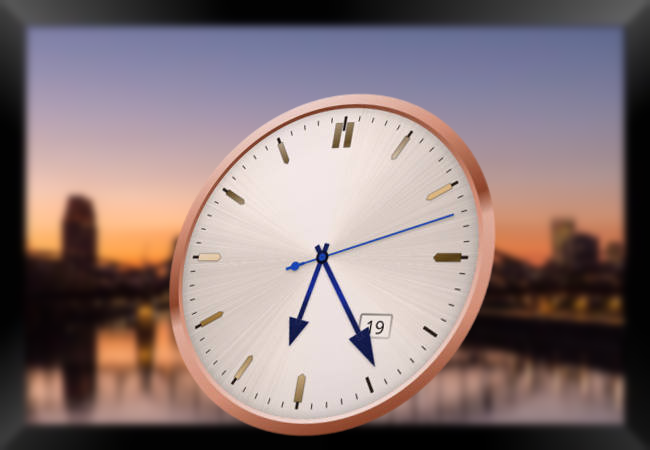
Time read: 6.24.12
